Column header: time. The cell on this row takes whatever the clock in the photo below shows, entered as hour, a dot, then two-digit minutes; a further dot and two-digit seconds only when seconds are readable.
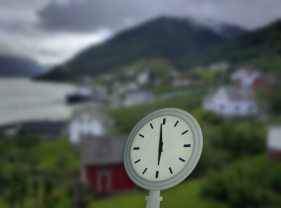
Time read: 5.59
